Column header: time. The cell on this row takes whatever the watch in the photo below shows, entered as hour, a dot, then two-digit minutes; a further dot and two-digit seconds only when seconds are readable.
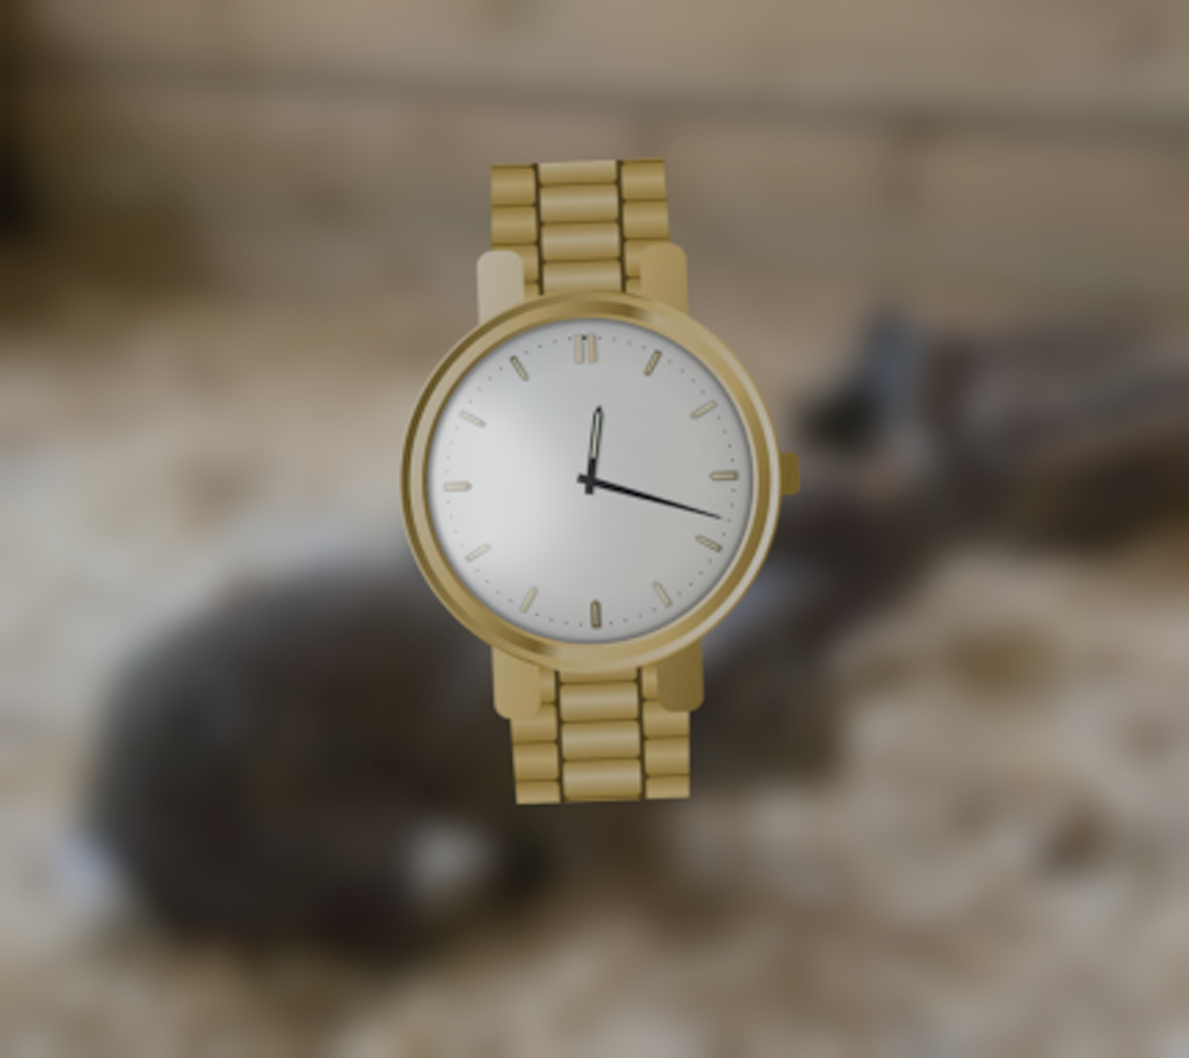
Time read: 12.18
